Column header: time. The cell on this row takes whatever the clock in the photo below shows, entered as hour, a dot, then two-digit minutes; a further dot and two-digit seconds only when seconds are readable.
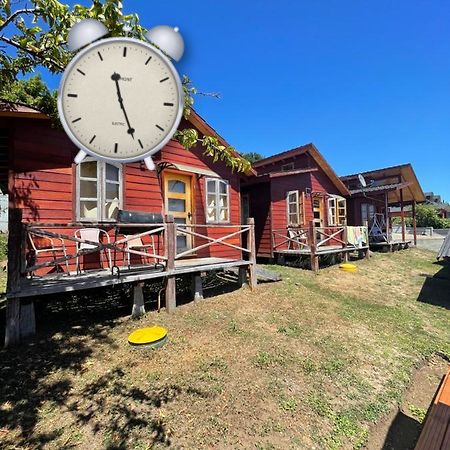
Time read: 11.26
